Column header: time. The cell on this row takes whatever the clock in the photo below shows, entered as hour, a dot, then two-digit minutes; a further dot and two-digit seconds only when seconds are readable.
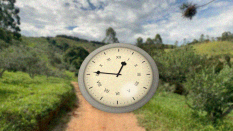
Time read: 12.46
